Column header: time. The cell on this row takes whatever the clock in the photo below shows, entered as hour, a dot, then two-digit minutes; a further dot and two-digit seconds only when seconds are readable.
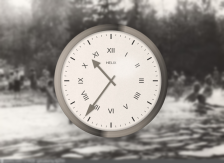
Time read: 10.36
